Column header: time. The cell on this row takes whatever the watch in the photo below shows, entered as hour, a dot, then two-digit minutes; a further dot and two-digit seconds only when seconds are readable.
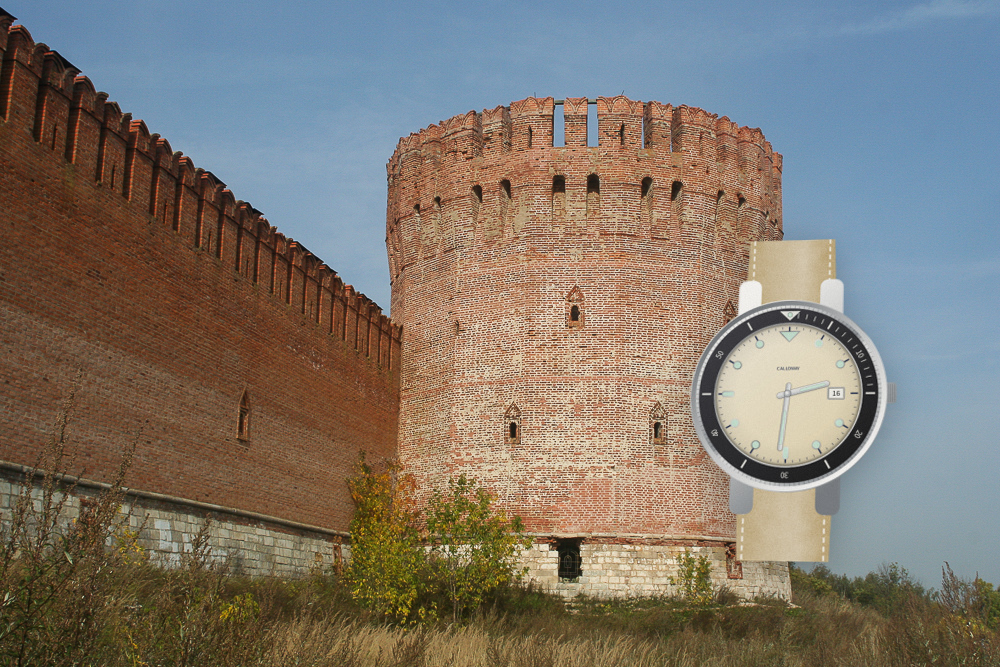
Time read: 2.31
